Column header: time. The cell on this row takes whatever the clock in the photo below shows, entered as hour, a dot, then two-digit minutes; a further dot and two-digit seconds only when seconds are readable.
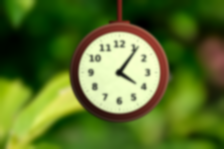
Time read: 4.06
